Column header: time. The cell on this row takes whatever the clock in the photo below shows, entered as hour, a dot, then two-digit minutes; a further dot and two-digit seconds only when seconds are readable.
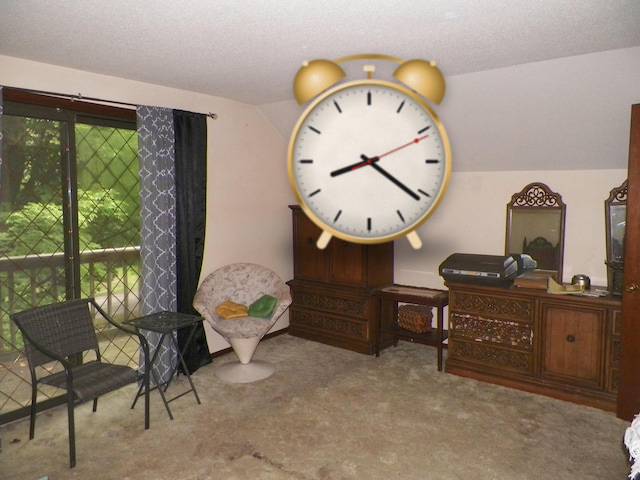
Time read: 8.21.11
